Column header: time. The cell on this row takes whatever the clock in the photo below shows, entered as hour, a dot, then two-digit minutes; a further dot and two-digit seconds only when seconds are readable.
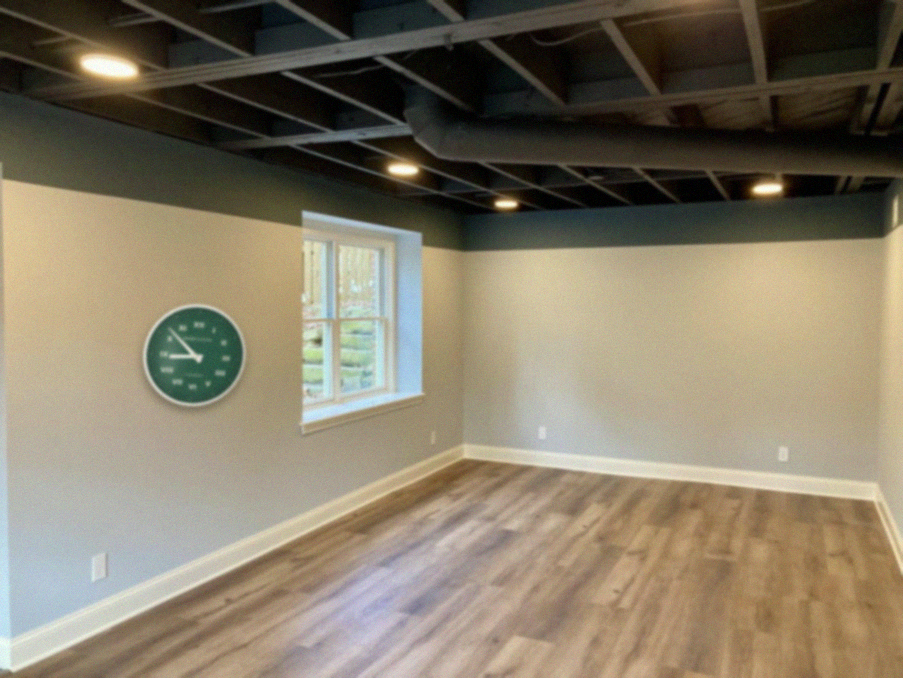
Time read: 8.52
